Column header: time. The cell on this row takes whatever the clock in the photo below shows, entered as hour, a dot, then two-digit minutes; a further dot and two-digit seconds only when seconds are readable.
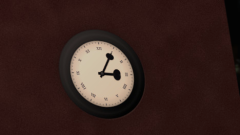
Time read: 3.05
